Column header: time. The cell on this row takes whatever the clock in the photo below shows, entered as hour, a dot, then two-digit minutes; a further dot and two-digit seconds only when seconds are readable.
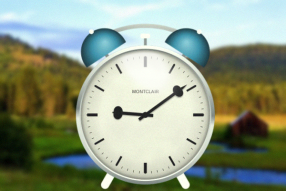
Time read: 9.09
